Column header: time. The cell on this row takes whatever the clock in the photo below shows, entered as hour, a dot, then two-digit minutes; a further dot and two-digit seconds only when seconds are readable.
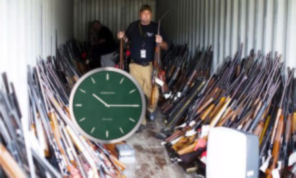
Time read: 10.15
